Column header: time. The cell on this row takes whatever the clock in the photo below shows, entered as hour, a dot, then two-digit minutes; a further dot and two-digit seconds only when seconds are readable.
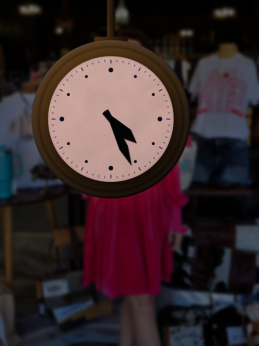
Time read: 4.26
